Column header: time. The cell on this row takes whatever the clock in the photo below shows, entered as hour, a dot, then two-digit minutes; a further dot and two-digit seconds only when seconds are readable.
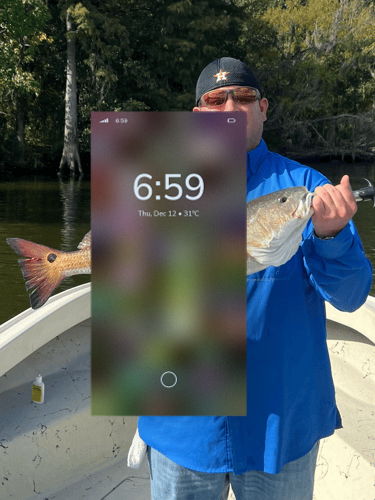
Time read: 6.59
